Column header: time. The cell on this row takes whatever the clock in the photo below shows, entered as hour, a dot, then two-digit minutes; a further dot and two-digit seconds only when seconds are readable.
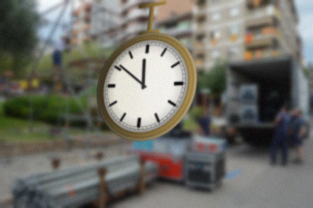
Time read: 11.51
